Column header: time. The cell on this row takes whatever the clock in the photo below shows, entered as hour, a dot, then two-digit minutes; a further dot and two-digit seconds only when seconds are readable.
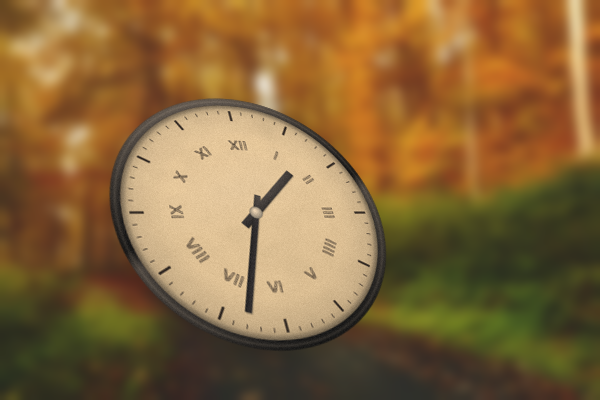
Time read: 1.33
